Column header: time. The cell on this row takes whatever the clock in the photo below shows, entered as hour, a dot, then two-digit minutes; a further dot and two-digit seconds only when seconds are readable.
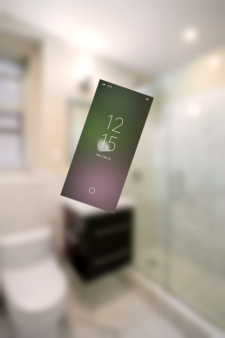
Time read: 12.15
